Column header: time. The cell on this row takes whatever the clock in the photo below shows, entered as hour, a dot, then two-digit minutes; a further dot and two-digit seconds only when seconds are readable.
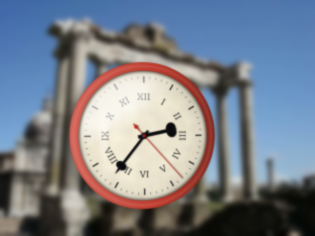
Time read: 2.36.23
